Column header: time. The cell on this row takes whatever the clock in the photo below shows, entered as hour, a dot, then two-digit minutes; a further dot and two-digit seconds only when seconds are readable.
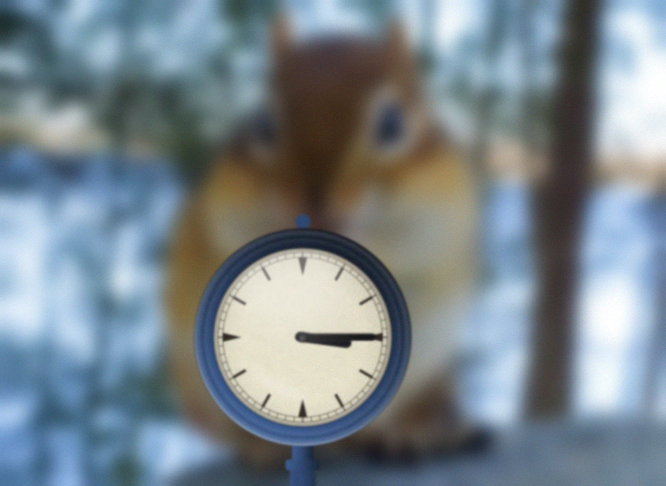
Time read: 3.15
